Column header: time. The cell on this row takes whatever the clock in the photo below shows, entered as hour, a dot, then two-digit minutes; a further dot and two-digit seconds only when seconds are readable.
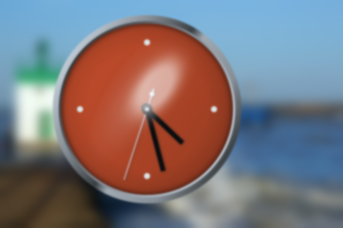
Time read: 4.27.33
